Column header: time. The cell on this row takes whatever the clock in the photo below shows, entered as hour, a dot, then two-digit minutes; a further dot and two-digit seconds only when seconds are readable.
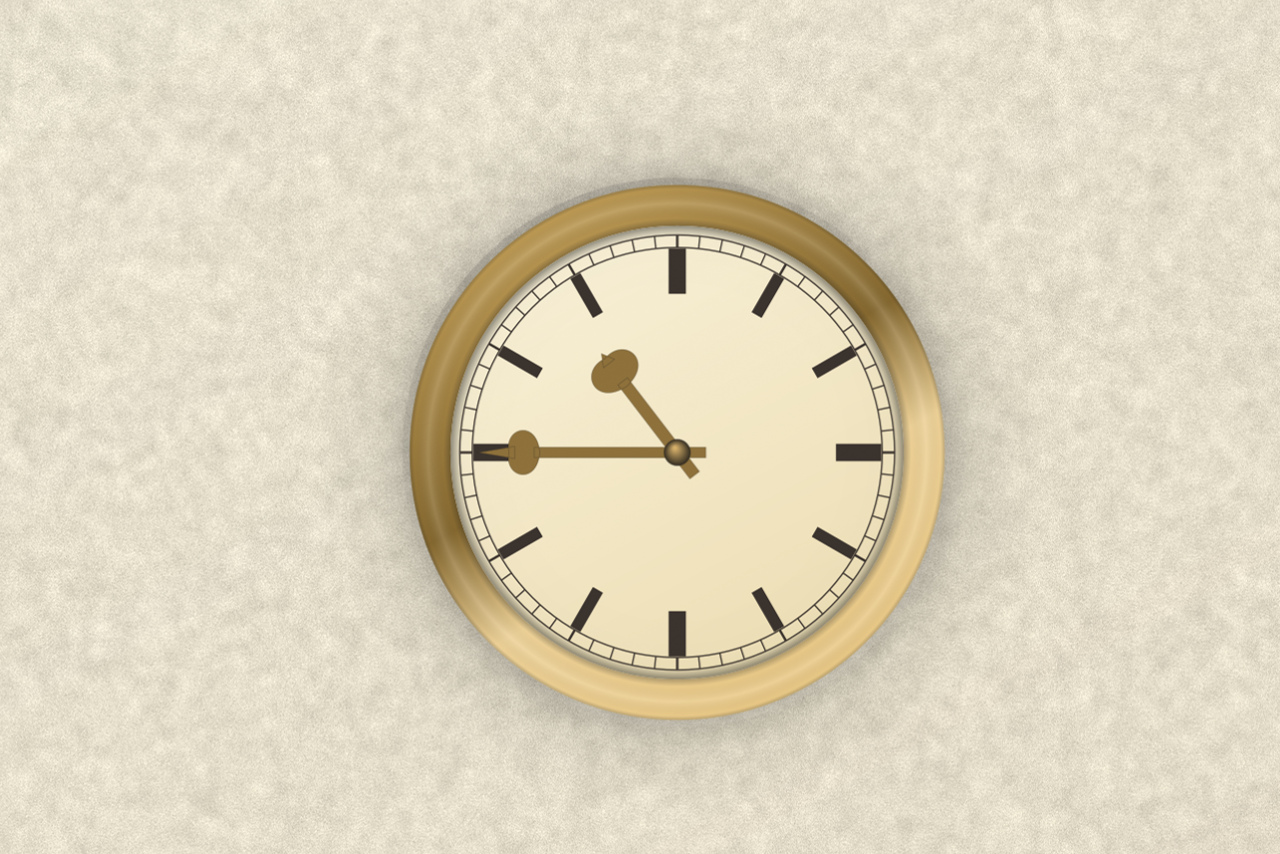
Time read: 10.45
